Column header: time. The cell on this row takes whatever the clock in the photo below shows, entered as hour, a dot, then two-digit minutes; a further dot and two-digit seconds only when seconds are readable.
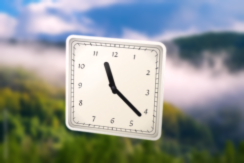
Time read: 11.22
